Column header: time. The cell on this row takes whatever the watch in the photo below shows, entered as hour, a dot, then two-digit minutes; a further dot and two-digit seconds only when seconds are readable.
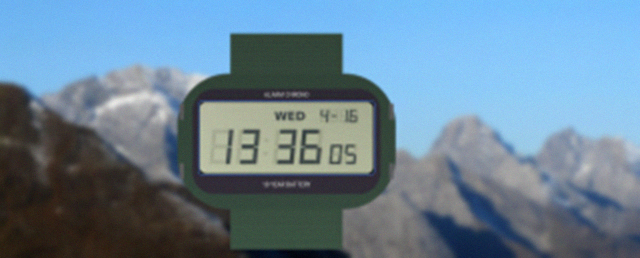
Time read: 13.36.05
